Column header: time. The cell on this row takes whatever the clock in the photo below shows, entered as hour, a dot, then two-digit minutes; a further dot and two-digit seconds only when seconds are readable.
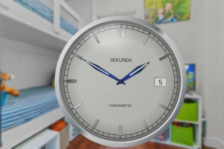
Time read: 1.50
